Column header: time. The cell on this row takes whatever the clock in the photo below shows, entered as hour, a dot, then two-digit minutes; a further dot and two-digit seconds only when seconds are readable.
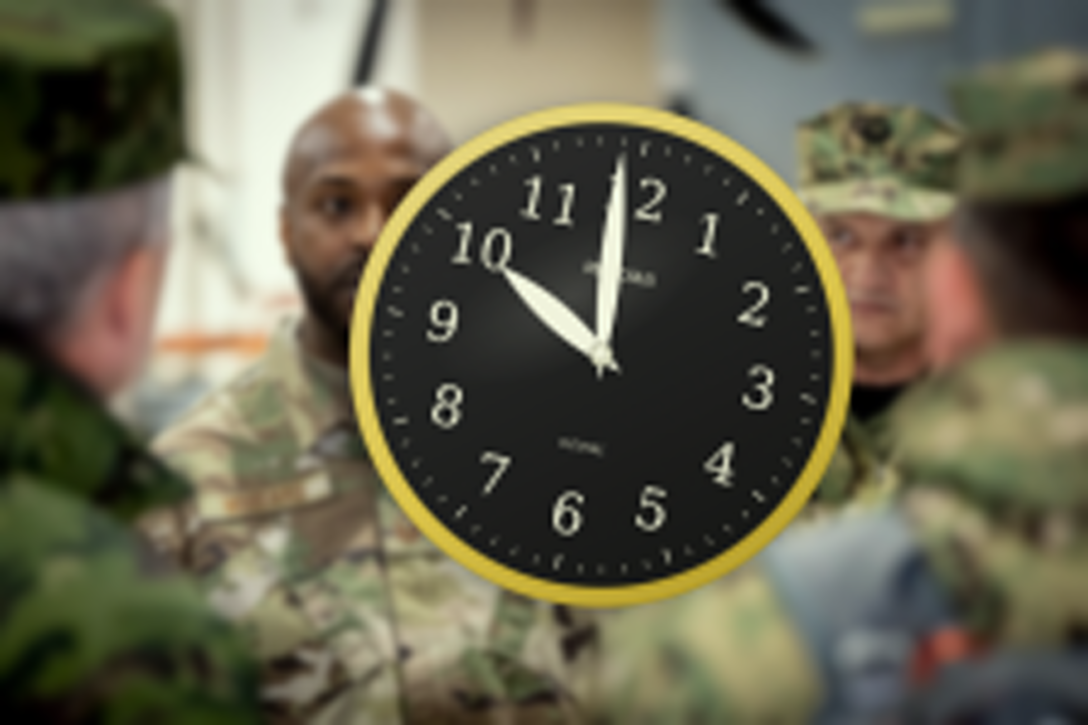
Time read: 9.59
